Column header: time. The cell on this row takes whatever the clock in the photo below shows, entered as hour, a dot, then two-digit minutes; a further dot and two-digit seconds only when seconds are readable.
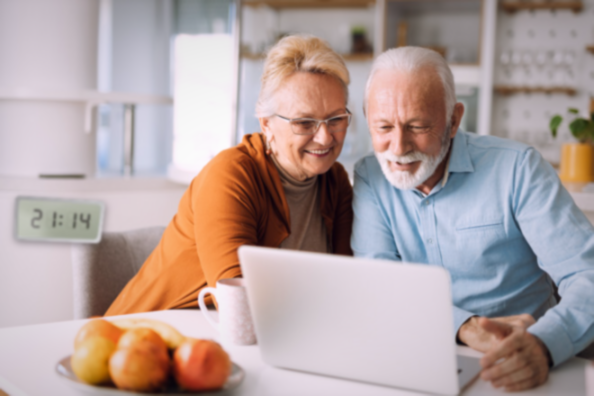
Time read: 21.14
